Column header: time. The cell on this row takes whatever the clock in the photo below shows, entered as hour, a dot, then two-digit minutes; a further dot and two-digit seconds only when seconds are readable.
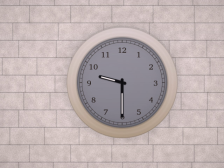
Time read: 9.30
